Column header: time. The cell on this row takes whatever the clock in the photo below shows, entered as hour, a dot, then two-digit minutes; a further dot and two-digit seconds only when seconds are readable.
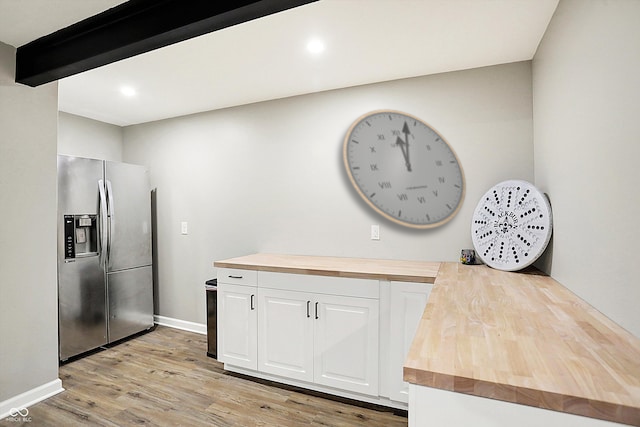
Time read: 12.03
